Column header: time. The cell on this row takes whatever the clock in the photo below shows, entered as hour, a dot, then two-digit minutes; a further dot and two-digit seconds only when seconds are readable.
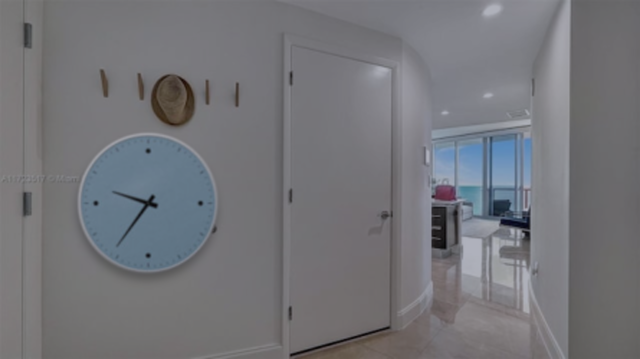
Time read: 9.36
